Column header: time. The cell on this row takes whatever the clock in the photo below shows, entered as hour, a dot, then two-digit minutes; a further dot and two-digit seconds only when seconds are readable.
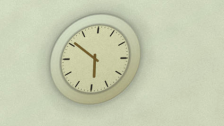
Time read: 5.51
